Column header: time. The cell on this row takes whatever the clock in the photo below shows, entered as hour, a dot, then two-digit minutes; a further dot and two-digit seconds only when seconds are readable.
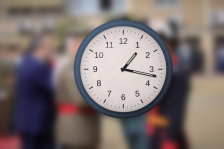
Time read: 1.17
